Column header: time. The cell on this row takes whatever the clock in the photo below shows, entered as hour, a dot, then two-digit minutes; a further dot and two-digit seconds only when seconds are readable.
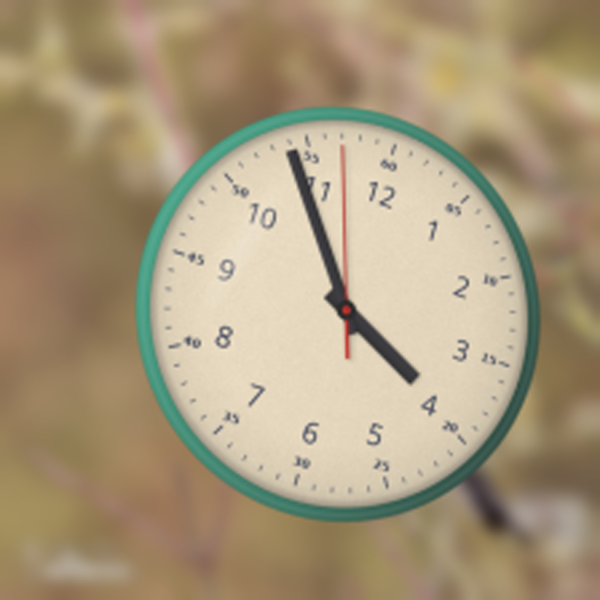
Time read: 3.53.57
